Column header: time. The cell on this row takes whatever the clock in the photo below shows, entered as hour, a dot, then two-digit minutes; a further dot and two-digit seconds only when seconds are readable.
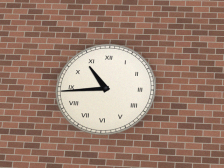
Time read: 10.44
